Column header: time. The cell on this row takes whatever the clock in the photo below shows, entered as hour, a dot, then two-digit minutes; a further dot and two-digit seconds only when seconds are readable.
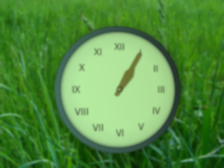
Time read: 1.05
